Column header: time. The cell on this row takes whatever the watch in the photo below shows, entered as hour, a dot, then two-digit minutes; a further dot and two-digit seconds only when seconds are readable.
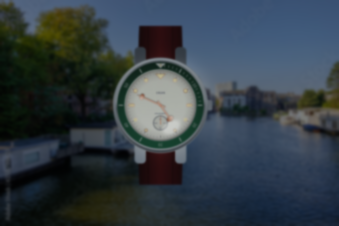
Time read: 4.49
